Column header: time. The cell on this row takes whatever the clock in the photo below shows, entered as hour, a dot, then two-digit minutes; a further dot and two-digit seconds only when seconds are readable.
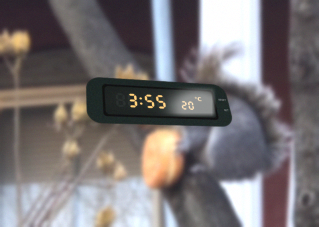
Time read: 3.55
